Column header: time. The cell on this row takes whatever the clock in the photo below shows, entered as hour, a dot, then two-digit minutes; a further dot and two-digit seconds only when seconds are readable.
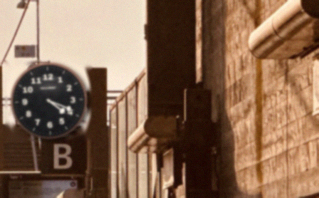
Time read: 4.19
